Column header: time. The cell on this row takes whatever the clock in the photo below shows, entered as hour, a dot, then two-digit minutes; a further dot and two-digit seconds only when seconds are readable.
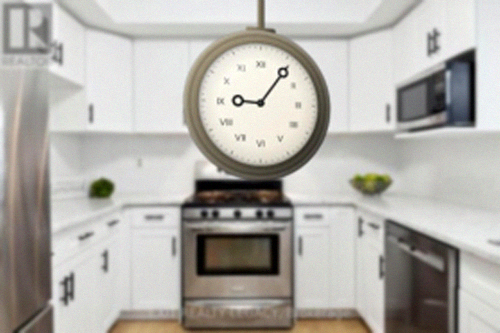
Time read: 9.06
